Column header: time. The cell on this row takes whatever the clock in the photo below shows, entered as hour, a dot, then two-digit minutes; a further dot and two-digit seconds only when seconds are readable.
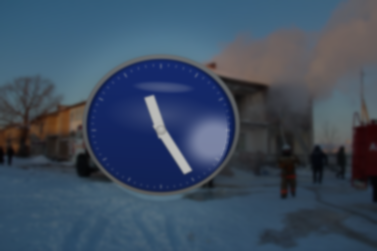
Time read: 11.25
